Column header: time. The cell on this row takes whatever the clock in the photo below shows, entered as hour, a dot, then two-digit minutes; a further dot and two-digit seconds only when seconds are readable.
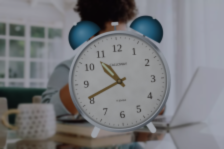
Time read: 10.41
